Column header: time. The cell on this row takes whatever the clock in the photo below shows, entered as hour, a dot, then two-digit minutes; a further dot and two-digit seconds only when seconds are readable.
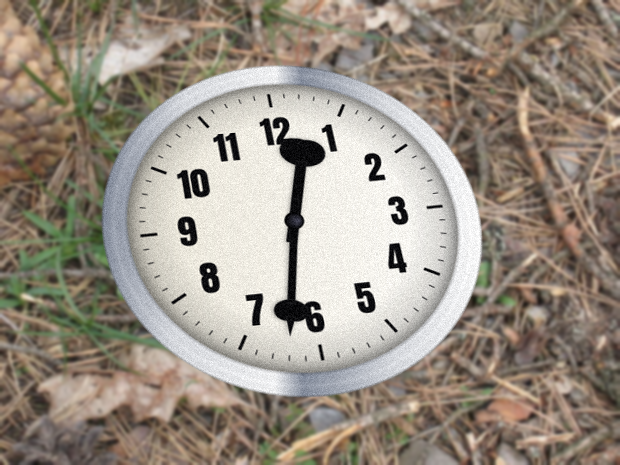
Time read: 12.32
